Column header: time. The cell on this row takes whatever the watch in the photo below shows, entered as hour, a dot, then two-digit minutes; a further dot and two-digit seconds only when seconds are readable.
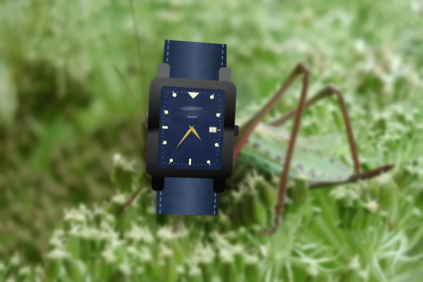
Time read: 4.36
